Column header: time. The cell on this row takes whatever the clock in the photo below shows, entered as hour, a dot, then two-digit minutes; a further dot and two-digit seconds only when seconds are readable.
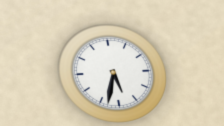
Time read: 5.33
